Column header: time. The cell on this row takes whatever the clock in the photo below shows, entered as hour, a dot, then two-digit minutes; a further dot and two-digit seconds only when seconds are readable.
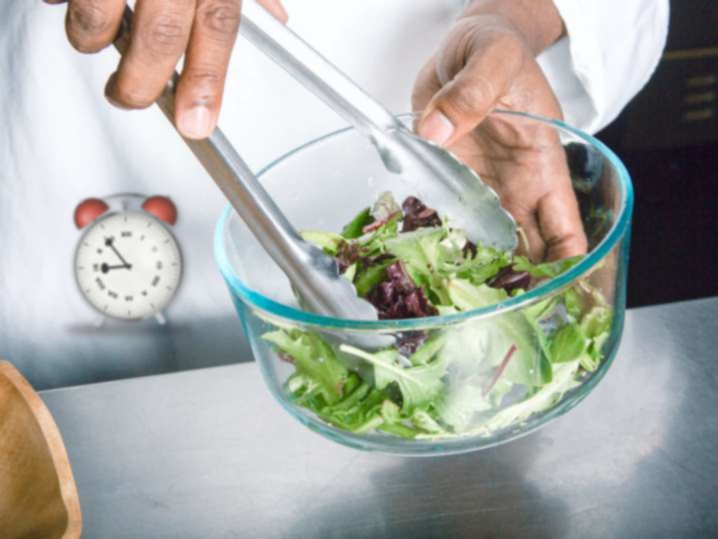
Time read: 8.54
